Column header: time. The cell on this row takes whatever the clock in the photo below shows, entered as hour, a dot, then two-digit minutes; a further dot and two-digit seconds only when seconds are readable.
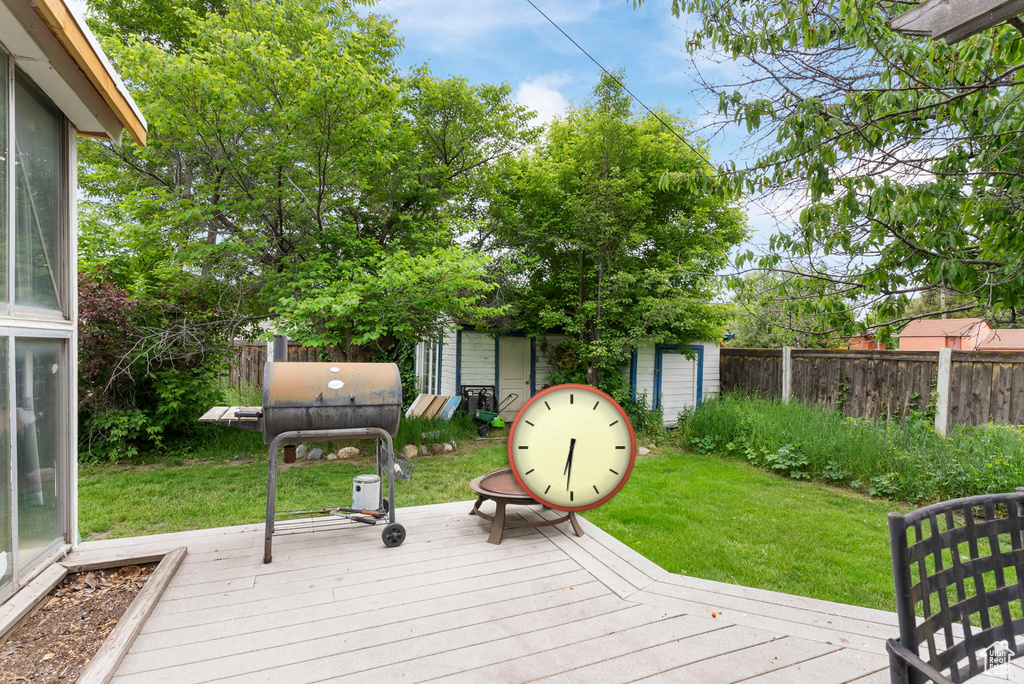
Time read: 6.31
